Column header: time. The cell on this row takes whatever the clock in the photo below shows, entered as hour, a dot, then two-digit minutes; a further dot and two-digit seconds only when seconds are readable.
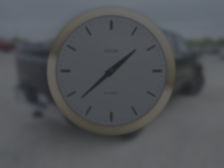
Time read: 1.38
